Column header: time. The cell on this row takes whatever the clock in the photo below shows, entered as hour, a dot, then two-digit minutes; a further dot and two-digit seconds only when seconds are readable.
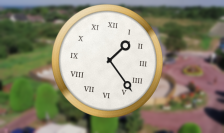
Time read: 1.23
